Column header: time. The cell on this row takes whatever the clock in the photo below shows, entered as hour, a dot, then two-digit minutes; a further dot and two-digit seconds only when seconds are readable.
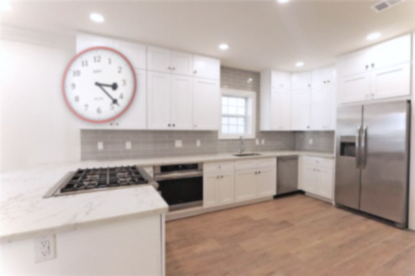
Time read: 3.23
